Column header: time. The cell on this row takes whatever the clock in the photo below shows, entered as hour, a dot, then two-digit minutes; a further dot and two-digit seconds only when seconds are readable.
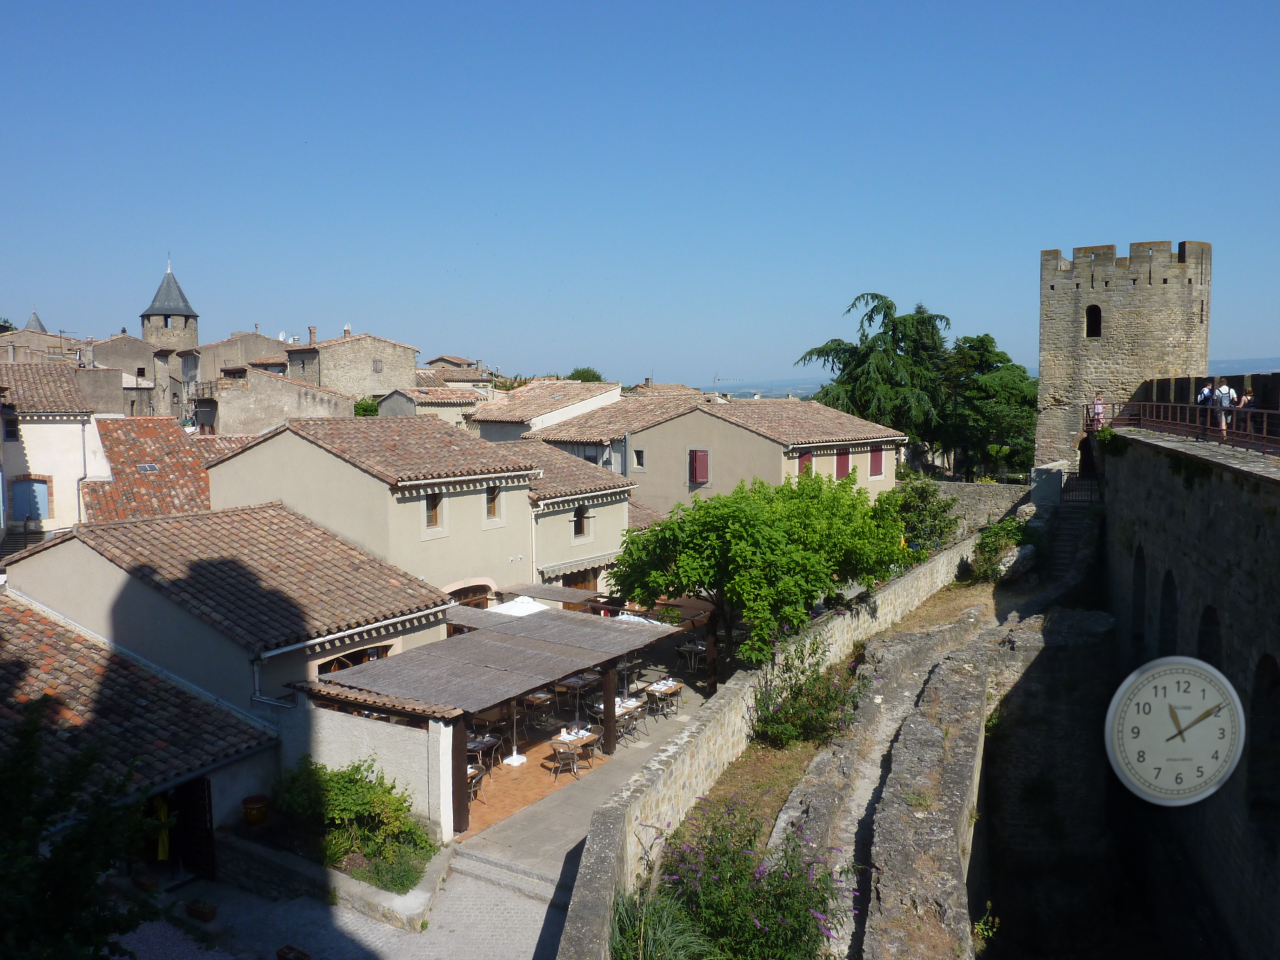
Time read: 11.09.10
